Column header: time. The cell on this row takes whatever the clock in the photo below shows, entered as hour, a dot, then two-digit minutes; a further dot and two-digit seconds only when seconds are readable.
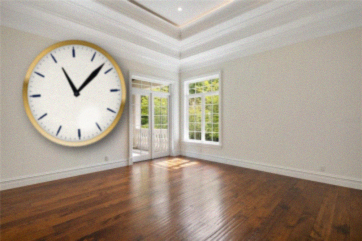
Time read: 11.08
